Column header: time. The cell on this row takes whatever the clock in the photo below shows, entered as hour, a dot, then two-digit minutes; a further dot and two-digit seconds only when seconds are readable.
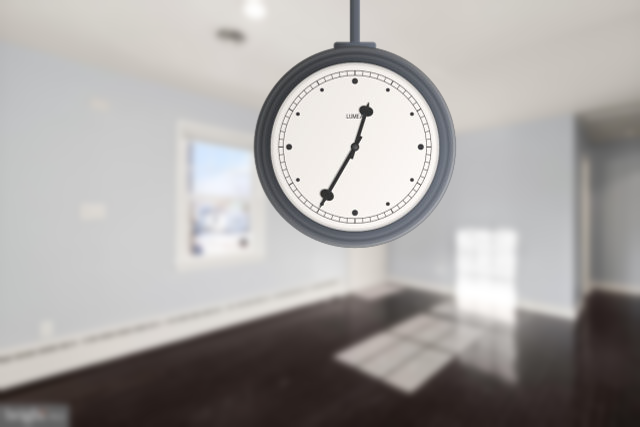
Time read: 12.35
